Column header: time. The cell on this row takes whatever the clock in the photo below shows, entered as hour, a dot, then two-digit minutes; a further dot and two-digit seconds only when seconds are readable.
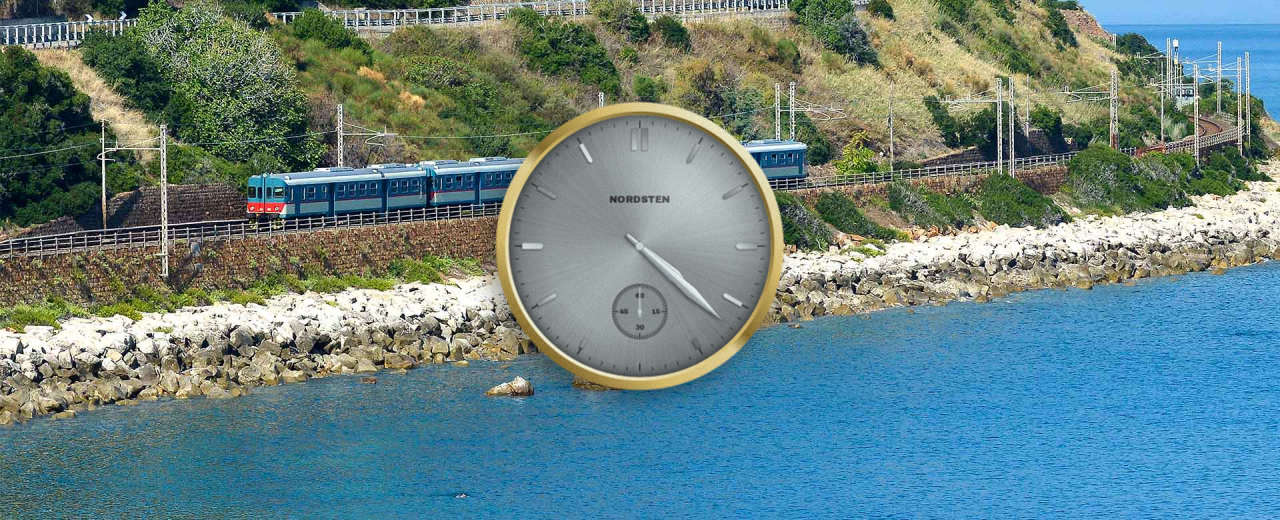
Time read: 4.22
